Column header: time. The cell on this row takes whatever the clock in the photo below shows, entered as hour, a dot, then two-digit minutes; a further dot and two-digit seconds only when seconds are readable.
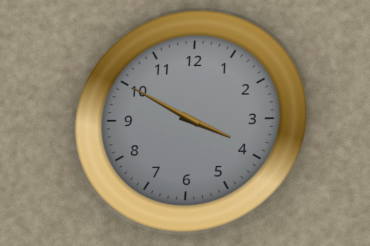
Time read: 3.50
